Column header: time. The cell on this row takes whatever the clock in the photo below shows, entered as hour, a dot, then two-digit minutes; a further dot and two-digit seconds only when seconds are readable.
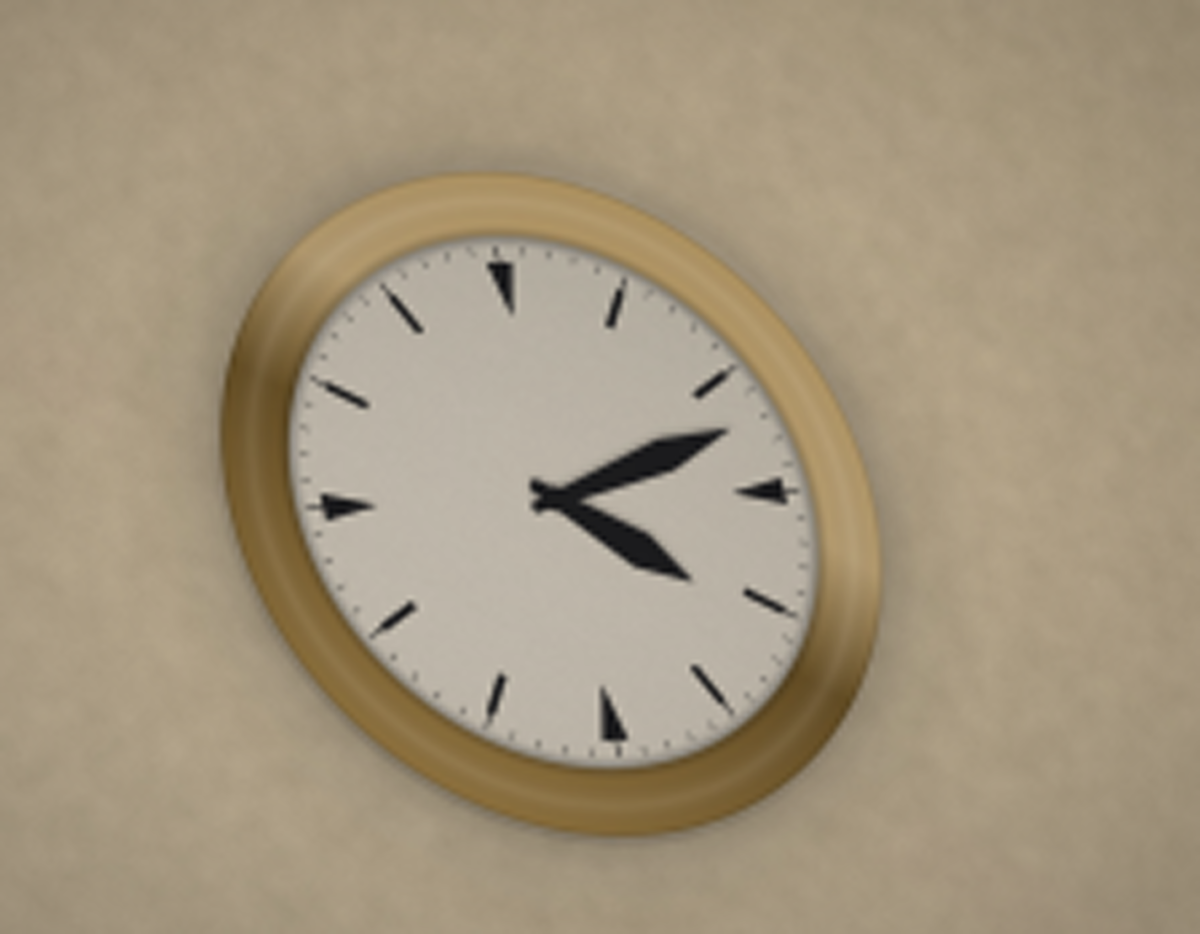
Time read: 4.12
